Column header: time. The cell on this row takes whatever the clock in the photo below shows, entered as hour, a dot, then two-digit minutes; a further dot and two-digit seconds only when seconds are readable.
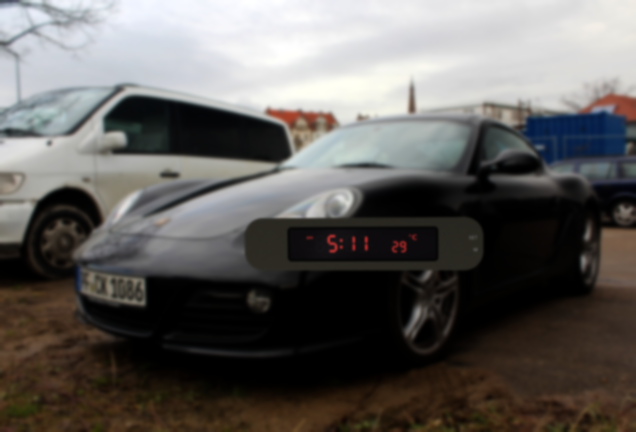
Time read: 5.11
